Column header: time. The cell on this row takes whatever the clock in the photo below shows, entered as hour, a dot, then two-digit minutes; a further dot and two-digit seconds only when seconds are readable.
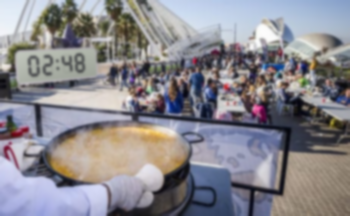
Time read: 2.48
